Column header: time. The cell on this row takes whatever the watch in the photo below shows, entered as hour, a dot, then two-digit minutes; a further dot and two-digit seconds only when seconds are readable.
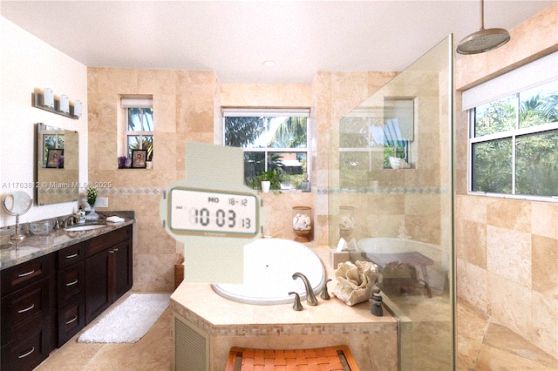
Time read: 10.03.13
